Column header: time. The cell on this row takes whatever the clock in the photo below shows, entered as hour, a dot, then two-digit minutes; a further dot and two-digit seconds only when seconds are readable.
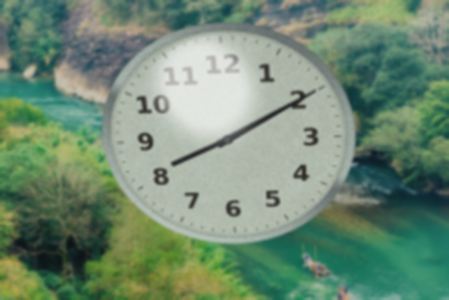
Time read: 8.10
